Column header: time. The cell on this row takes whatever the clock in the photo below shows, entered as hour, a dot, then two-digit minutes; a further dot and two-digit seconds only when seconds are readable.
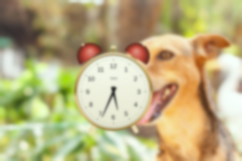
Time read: 5.34
